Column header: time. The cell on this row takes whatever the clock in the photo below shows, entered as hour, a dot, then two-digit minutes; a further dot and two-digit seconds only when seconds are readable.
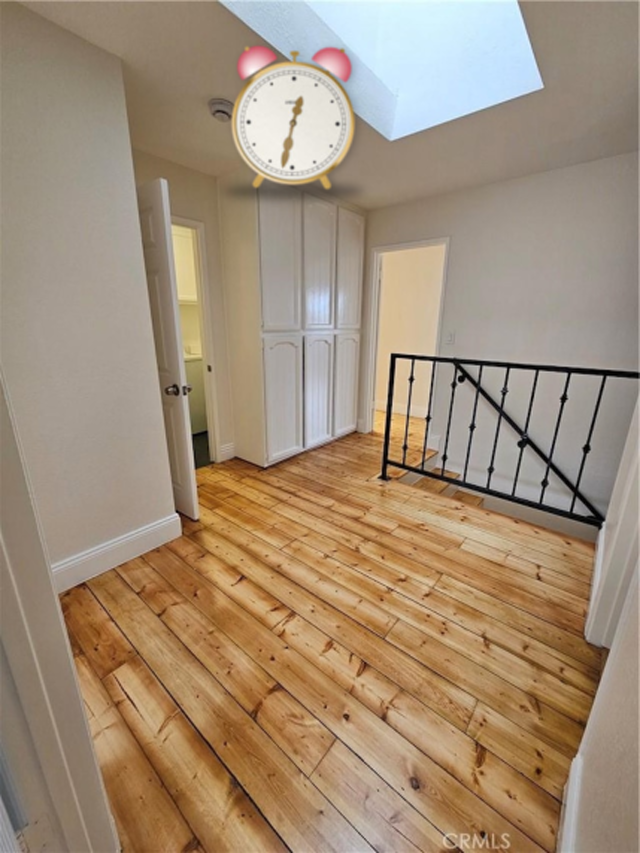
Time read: 12.32
